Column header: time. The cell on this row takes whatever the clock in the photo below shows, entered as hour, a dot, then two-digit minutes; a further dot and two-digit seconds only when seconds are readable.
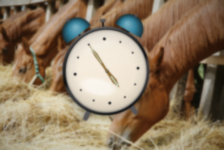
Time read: 4.55
